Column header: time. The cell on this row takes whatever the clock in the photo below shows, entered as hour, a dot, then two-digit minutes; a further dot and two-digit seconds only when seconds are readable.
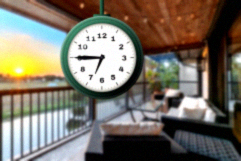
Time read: 6.45
